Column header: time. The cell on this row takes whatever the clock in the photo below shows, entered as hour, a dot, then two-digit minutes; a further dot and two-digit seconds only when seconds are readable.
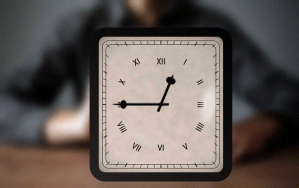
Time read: 12.45
